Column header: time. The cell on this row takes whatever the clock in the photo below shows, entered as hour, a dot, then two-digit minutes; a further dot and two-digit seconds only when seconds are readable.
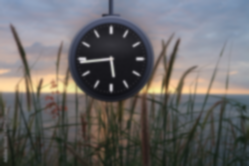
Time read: 5.44
